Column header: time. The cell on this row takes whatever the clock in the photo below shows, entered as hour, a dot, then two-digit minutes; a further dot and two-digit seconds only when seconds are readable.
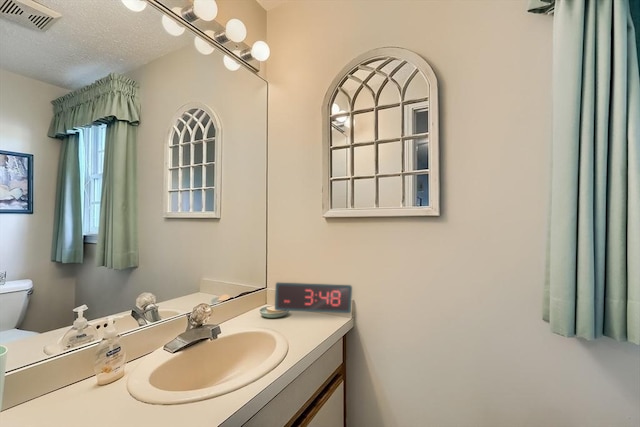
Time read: 3.48
